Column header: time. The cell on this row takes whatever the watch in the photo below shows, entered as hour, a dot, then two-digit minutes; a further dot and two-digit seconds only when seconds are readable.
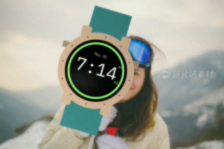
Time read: 7.14
